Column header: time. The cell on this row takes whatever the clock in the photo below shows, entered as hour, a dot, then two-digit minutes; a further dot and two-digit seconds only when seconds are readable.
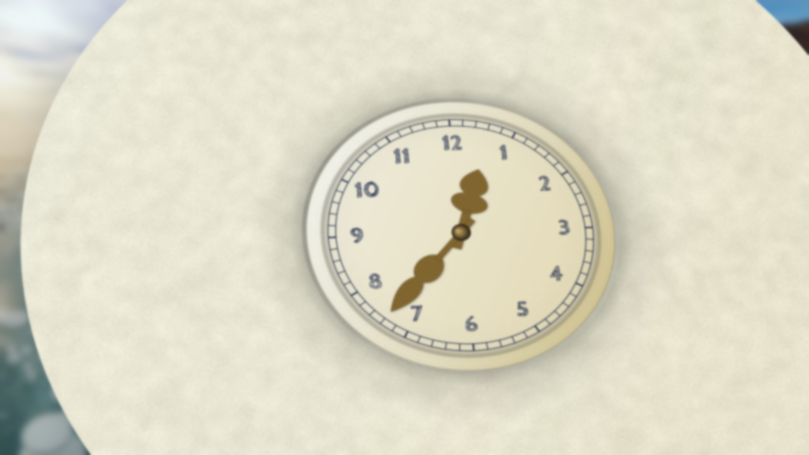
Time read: 12.37
